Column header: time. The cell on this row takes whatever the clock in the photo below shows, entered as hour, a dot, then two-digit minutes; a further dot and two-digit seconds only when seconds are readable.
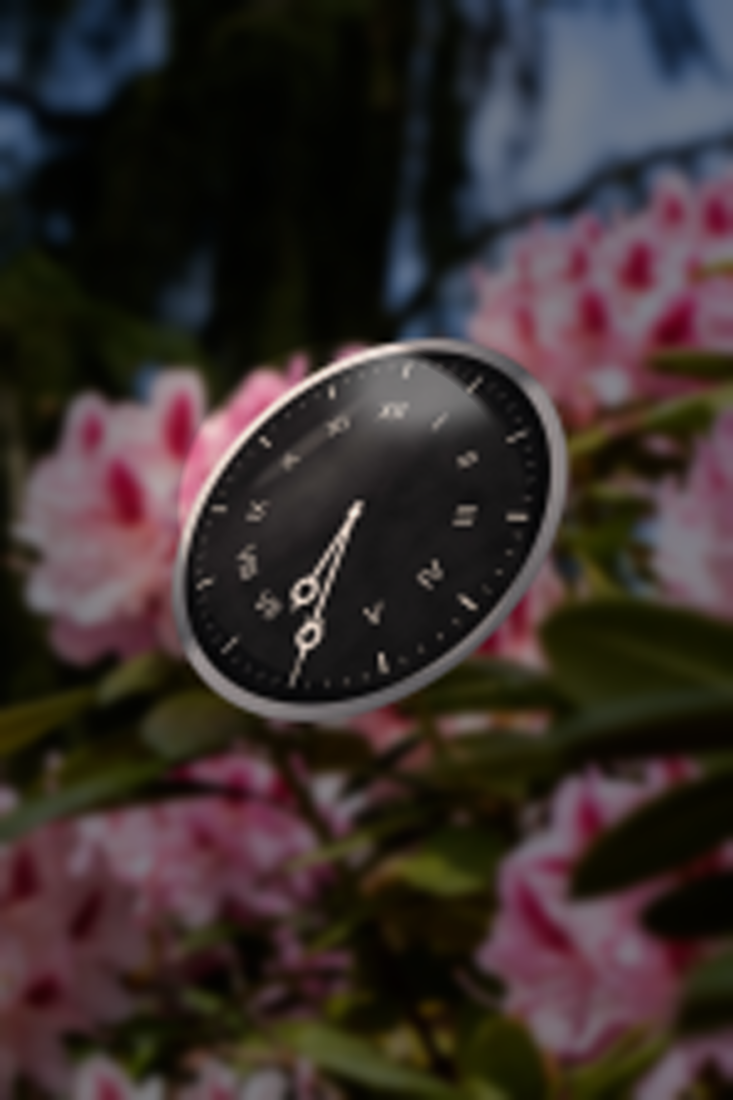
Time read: 6.30
